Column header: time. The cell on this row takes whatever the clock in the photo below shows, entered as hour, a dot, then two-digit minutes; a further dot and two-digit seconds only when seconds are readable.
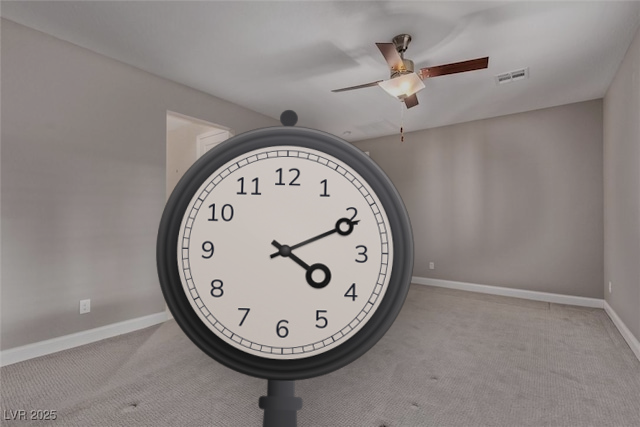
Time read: 4.11
